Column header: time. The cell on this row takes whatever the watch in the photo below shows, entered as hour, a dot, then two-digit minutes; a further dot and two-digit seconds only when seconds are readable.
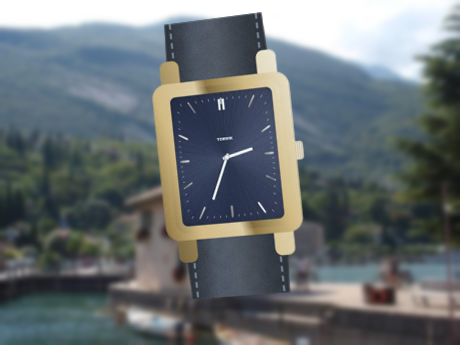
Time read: 2.34
